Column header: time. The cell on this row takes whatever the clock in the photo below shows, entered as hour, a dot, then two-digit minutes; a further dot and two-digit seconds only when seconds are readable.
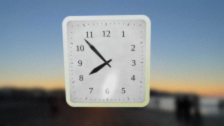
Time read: 7.53
